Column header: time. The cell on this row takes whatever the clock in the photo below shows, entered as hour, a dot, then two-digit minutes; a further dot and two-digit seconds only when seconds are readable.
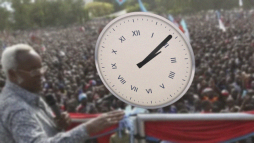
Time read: 2.09
